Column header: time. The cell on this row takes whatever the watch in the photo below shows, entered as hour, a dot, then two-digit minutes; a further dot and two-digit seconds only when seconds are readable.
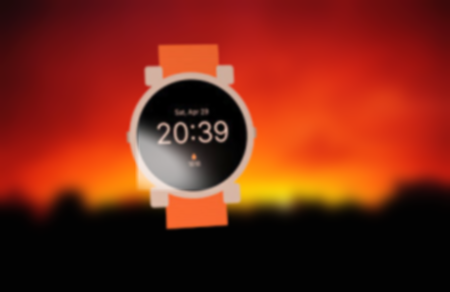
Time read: 20.39
